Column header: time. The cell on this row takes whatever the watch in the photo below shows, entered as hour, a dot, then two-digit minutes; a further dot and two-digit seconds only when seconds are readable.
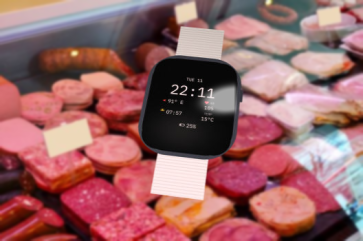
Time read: 22.11
